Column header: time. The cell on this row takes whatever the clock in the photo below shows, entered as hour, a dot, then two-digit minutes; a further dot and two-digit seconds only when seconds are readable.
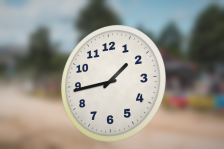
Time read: 1.44
